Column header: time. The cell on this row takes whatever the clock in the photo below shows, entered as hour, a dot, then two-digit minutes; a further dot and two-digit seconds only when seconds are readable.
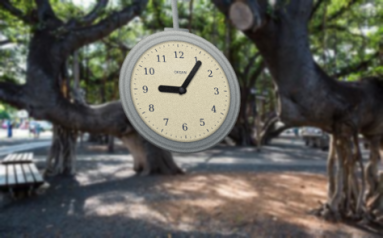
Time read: 9.06
